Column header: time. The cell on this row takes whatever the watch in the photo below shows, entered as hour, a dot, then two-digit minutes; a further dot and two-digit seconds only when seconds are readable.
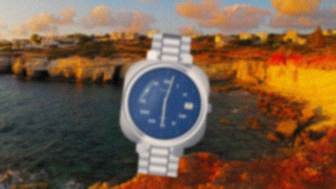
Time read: 6.02
